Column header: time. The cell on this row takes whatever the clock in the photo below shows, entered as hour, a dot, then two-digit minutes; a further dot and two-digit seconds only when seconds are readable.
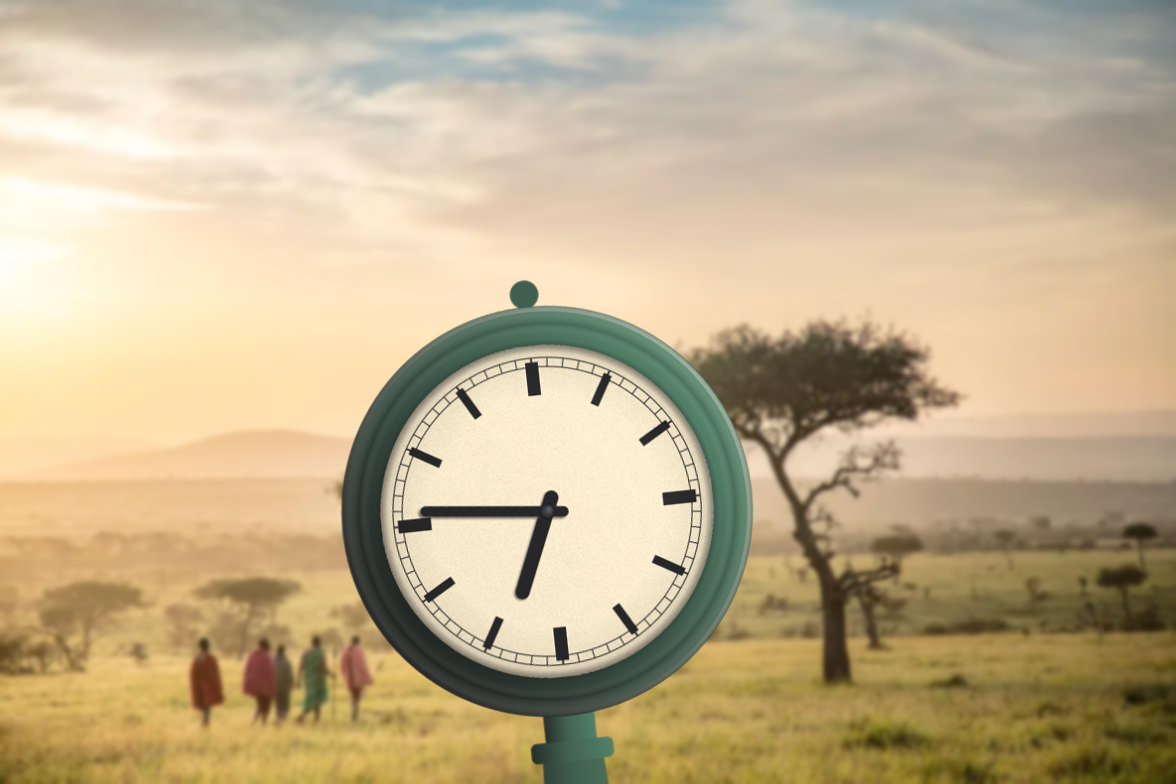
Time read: 6.46
